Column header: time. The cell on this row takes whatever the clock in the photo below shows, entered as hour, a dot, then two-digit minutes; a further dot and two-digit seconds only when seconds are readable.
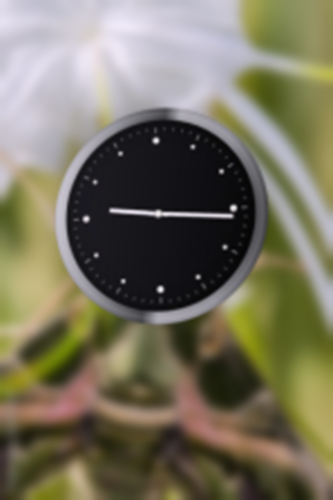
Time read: 9.16
